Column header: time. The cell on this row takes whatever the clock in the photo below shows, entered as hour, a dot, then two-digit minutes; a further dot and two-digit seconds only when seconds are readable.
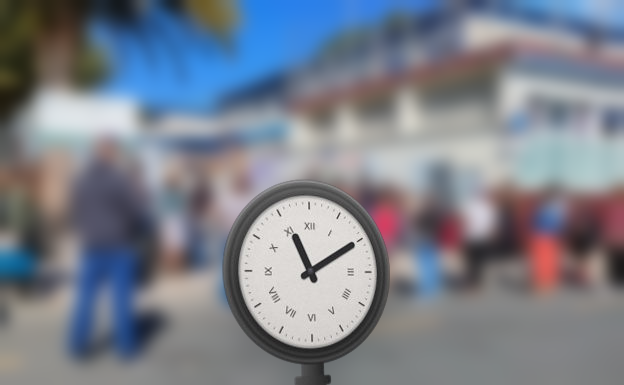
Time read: 11.10
